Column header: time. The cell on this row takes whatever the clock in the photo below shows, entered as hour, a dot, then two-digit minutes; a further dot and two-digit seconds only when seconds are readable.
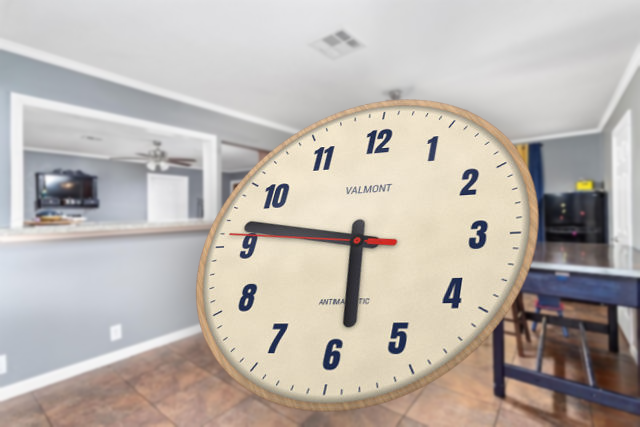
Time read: 5.46.46
